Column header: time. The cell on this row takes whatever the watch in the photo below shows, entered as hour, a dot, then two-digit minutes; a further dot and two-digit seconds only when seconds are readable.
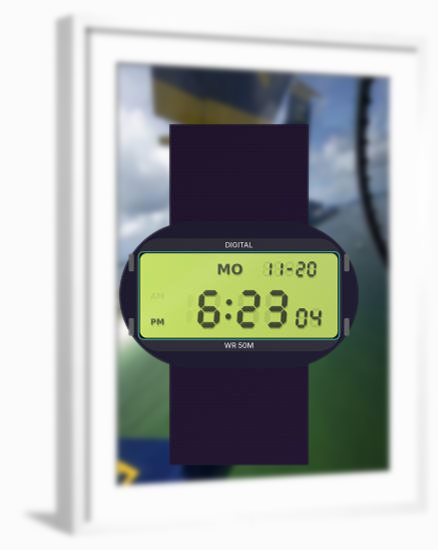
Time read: 6.23.04
